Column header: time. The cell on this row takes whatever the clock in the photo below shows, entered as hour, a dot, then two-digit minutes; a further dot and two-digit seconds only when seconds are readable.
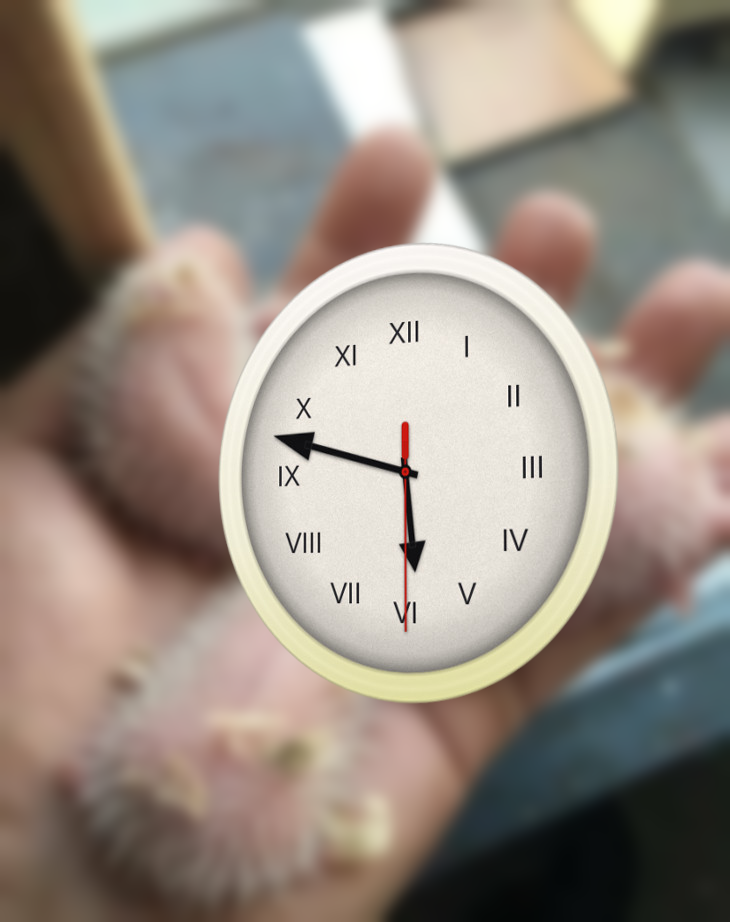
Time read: 5.47.30
